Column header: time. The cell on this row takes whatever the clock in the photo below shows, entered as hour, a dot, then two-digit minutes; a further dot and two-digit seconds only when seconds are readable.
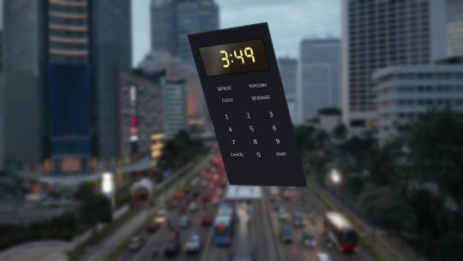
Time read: 3.49
